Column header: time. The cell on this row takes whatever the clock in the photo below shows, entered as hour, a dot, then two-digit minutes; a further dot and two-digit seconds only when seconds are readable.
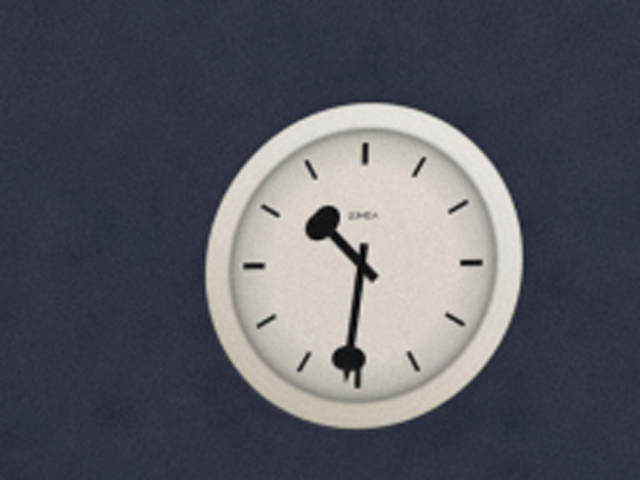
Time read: 10.31
